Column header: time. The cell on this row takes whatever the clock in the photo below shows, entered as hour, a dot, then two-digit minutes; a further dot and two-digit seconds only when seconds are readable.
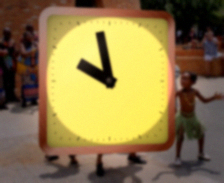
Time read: 9.58
